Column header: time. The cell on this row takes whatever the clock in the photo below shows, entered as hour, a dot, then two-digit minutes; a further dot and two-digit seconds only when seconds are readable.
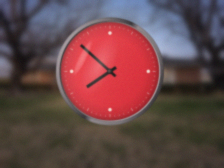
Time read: 7.52
